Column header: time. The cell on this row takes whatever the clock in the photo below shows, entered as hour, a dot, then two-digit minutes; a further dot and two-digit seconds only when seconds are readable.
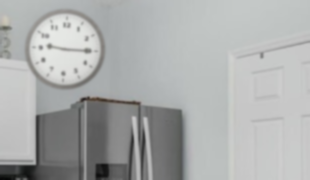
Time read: 9.15
